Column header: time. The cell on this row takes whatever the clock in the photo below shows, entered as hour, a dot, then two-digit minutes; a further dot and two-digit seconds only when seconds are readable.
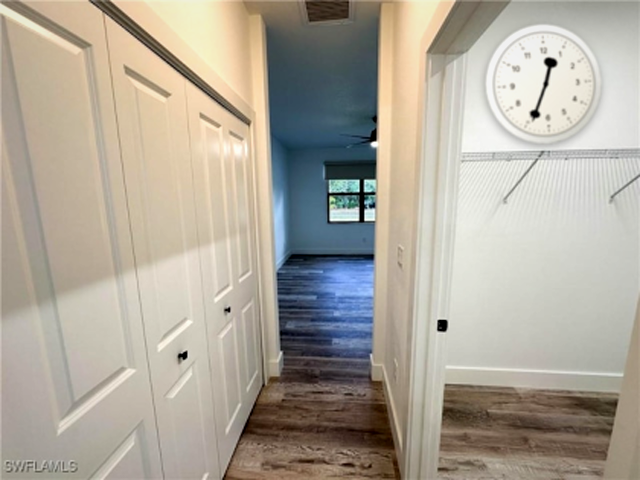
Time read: 12.34
